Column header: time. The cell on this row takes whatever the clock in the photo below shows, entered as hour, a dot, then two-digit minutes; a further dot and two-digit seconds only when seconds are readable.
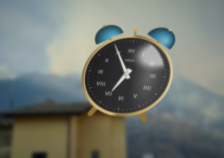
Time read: 6.55
